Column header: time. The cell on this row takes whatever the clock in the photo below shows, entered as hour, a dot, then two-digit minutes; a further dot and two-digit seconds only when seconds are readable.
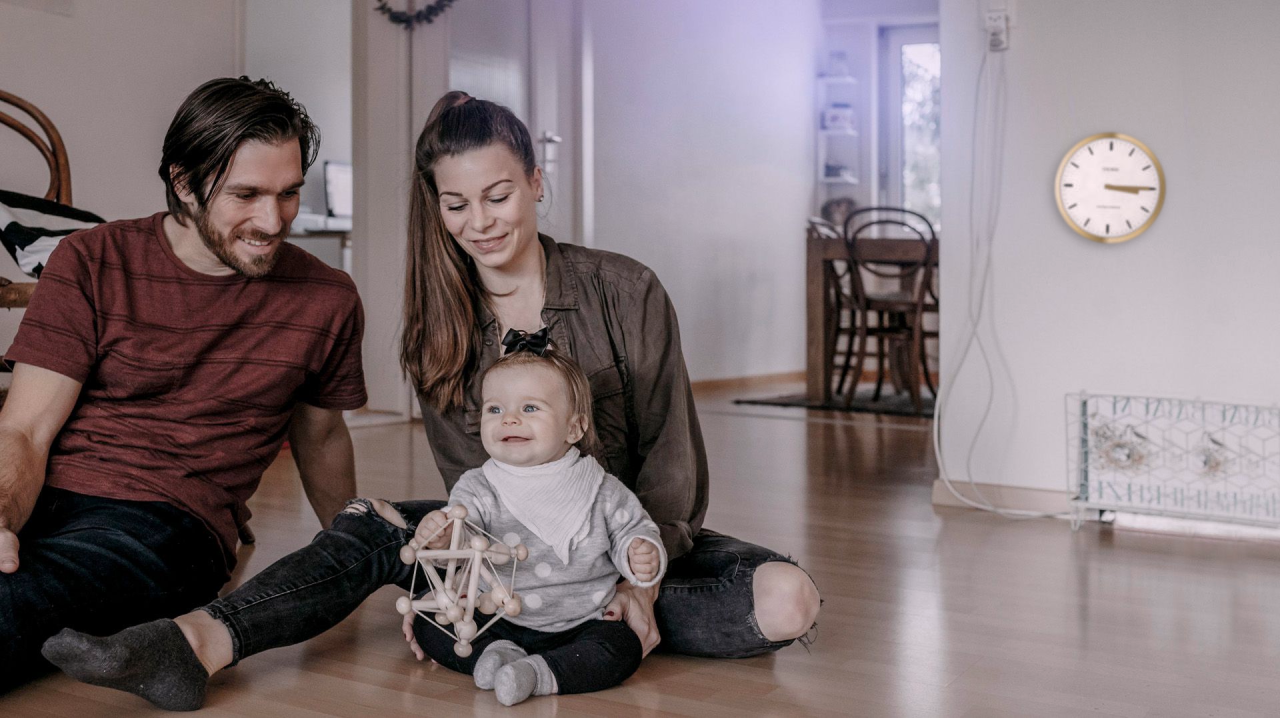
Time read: 3.15
